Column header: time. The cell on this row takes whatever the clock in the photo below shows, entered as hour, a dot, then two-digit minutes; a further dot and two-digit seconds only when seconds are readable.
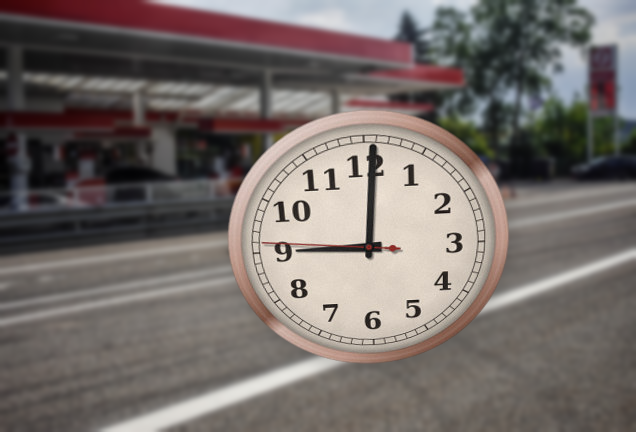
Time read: 9.00.46
